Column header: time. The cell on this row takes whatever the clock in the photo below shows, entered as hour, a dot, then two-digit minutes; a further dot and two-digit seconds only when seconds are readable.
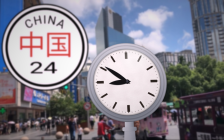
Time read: 8.51
